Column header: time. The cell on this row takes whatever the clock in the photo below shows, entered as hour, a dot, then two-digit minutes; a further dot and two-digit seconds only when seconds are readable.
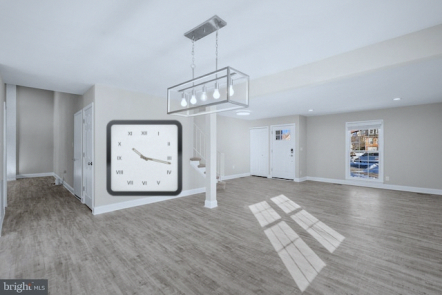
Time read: 10.17
